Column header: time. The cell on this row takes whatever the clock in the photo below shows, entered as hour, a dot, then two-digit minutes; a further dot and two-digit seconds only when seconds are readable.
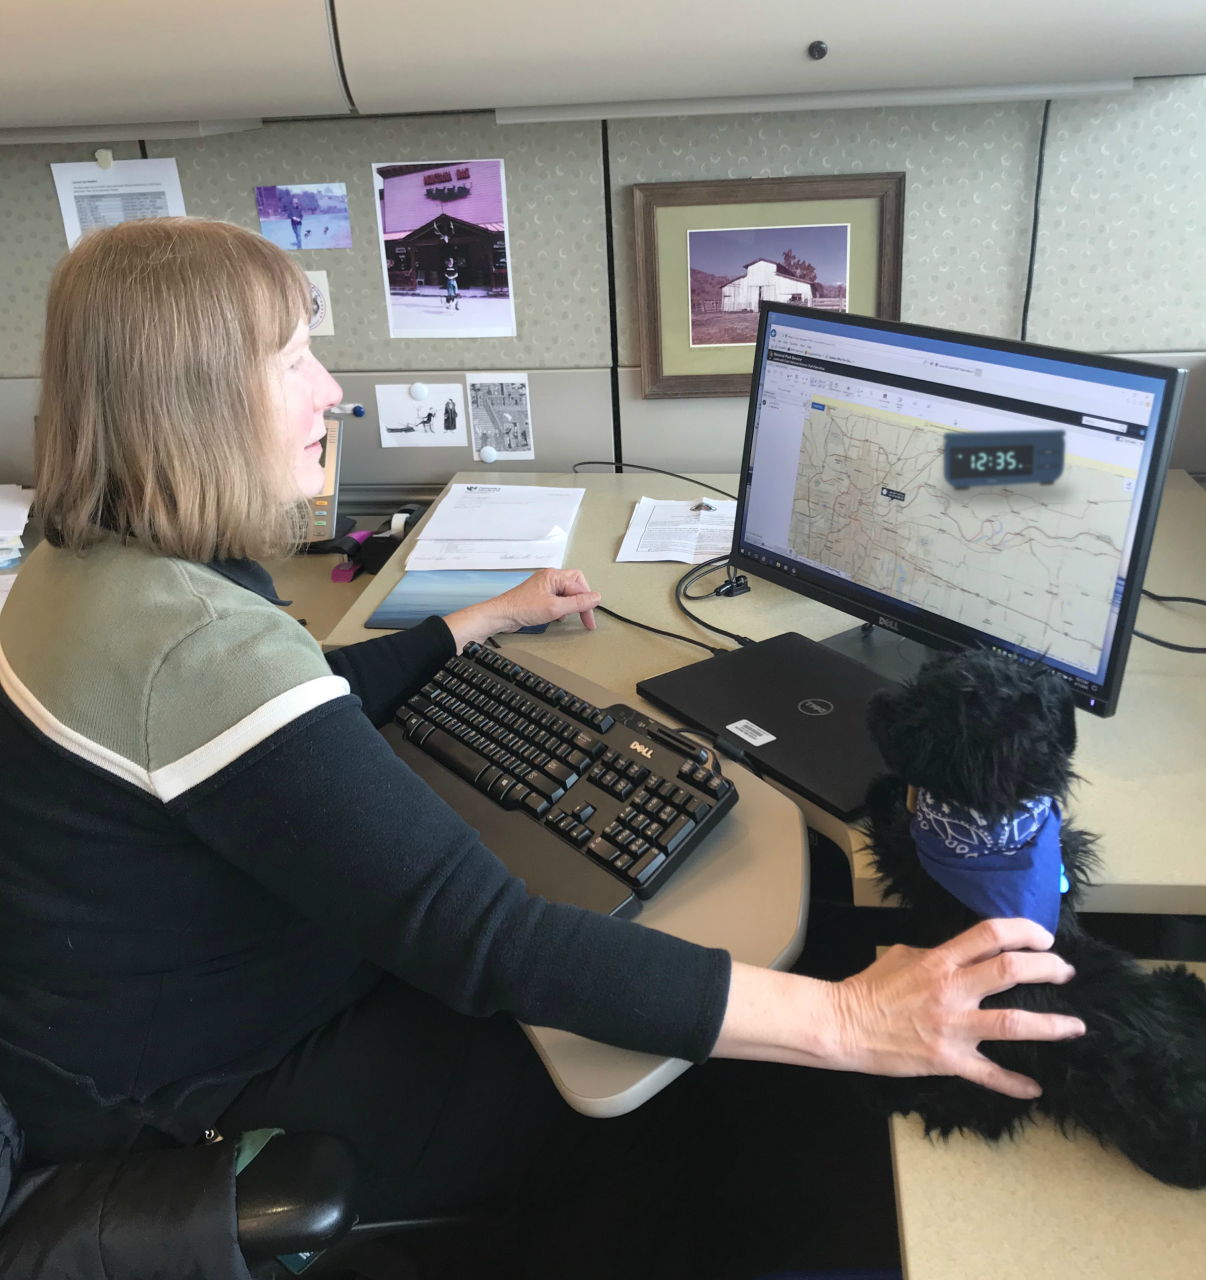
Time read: 12.35
